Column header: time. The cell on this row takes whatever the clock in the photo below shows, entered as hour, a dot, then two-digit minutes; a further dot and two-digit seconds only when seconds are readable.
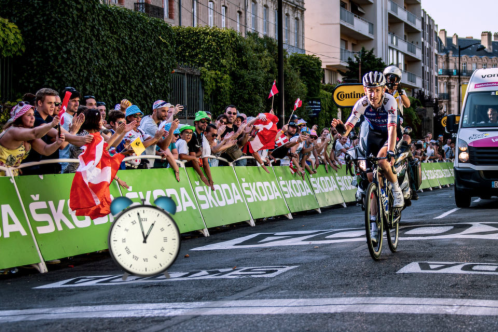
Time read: 12.58
